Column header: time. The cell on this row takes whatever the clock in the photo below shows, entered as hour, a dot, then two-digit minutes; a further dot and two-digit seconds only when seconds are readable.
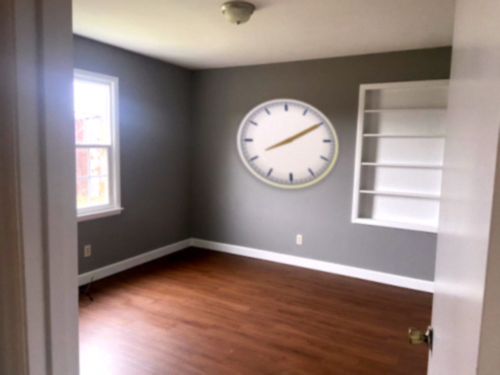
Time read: 8.10
